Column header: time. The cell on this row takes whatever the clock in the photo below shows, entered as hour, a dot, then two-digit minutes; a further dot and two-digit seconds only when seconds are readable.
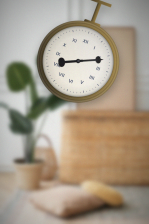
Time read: 8.11
